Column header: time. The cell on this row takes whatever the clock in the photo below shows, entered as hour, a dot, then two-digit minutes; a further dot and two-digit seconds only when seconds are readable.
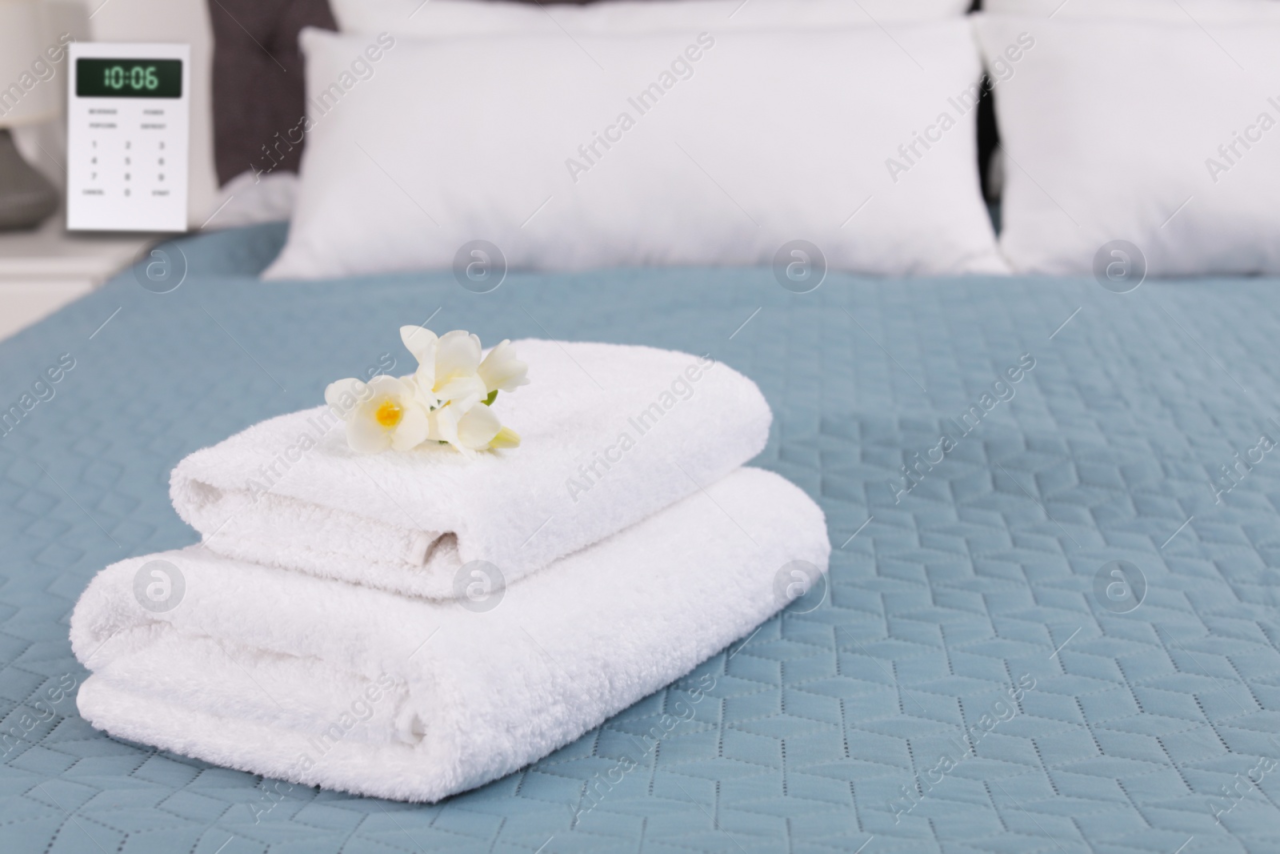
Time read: 10.06
